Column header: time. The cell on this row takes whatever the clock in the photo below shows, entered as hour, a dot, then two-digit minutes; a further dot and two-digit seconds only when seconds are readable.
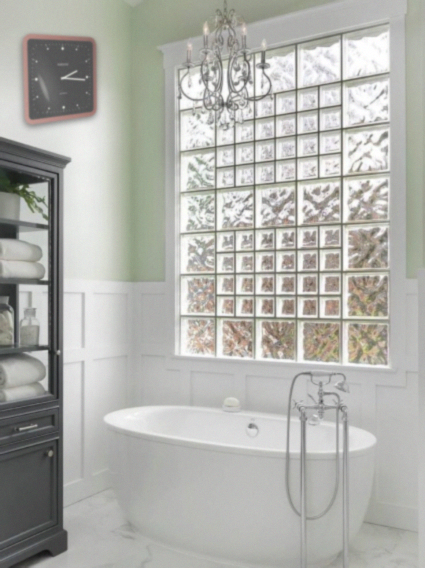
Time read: 2.16
